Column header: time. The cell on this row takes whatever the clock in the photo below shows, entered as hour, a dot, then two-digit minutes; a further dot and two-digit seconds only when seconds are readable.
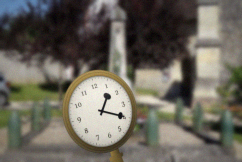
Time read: 1.20
